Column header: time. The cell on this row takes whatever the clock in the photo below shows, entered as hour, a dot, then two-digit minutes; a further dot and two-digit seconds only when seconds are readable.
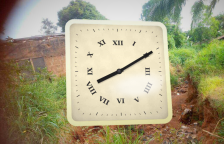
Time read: 8.10
